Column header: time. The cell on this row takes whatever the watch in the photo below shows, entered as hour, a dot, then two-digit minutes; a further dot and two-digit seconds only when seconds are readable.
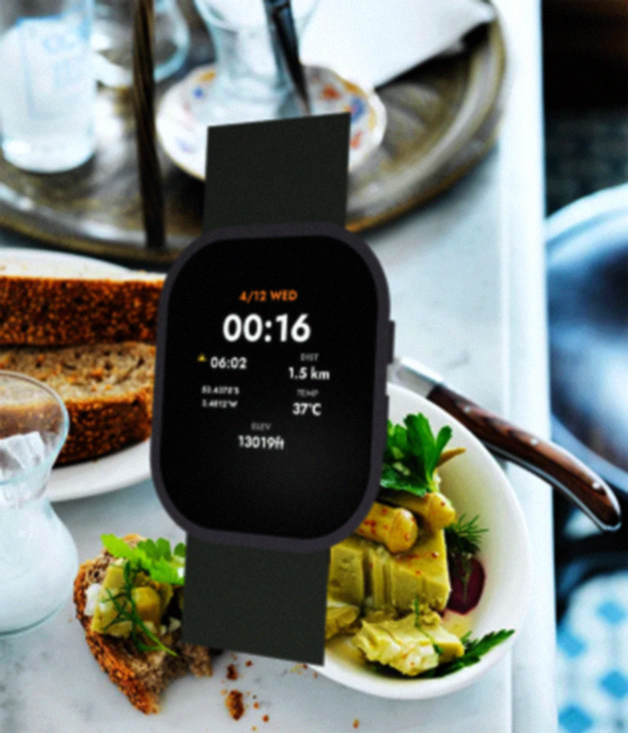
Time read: 0.16
